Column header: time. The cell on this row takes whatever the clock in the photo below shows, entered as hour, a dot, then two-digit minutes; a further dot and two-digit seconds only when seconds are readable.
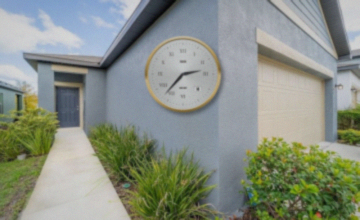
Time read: 2.37
